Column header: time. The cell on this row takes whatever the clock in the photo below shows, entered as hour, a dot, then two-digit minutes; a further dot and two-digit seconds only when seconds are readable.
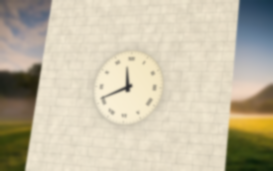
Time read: 11.41
